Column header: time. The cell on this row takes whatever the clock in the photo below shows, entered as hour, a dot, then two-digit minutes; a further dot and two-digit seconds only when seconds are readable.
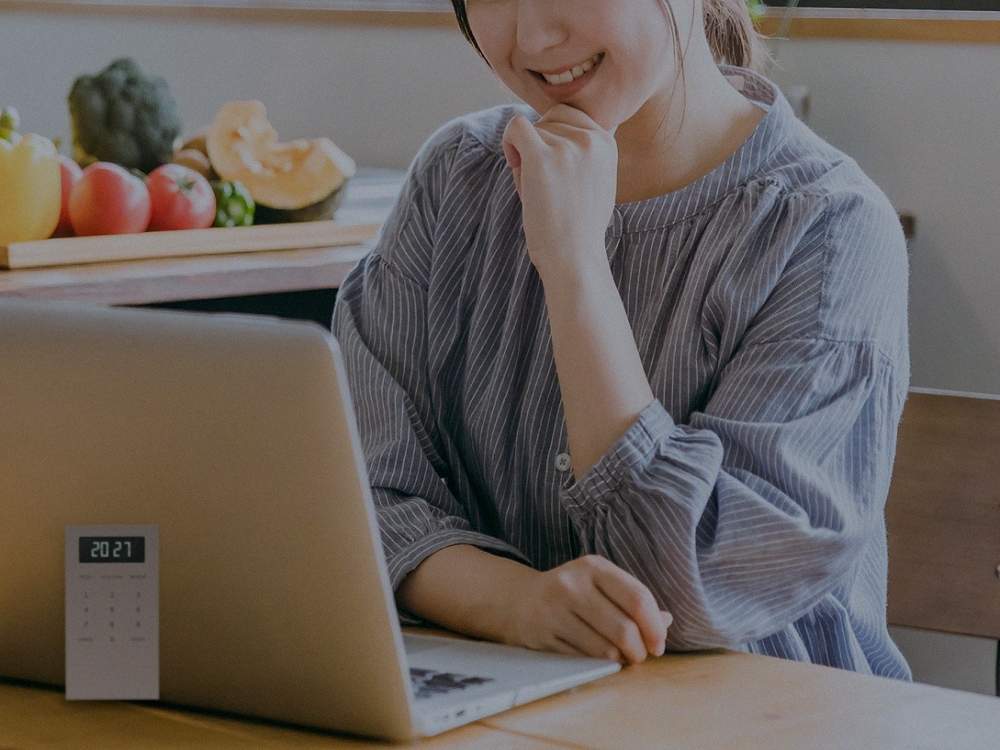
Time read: 20.27
